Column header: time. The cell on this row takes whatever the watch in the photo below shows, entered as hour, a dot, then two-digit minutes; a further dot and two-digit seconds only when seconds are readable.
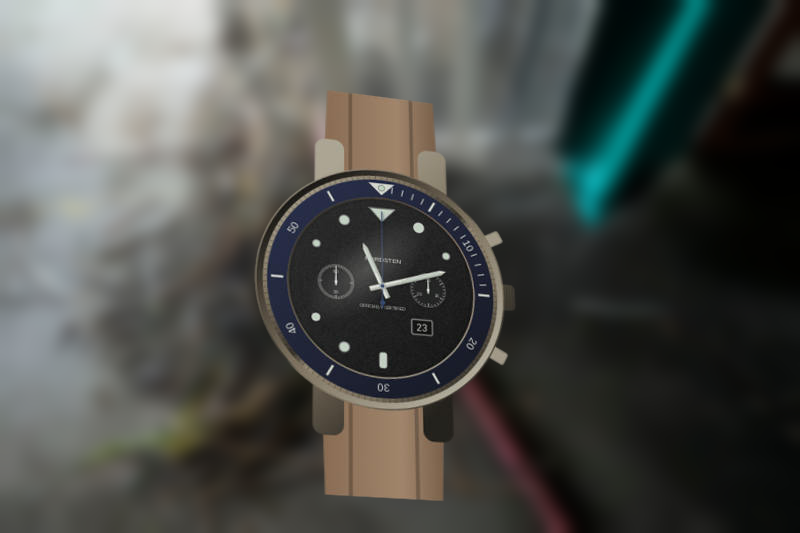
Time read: 11.12
